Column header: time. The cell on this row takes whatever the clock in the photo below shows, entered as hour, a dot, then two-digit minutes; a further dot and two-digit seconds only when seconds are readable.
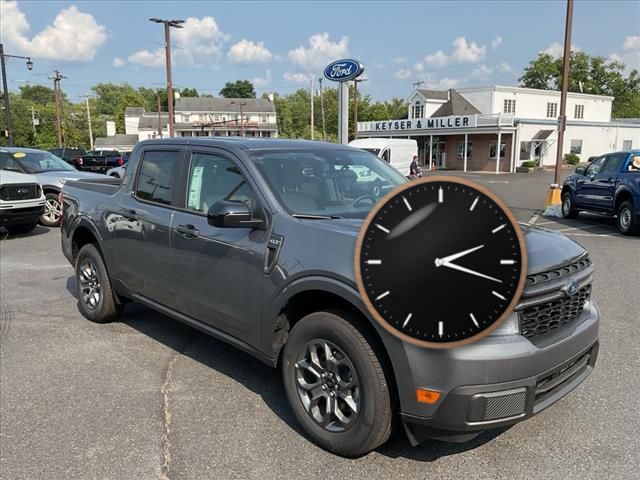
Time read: 2.18
